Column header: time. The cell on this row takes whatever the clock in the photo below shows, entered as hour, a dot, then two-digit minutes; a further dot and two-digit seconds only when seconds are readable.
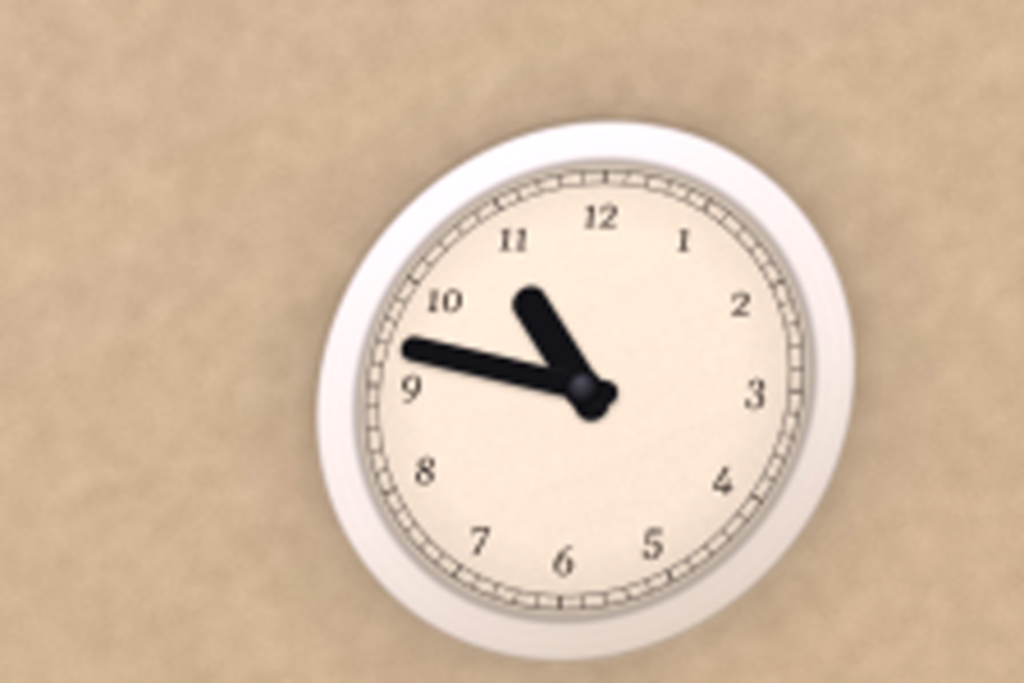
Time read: 10.47
